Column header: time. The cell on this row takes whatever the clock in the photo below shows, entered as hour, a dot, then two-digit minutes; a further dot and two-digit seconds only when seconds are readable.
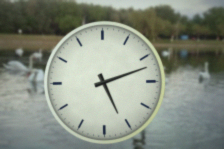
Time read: 5.12
